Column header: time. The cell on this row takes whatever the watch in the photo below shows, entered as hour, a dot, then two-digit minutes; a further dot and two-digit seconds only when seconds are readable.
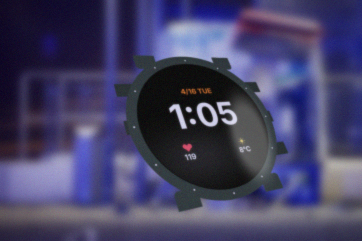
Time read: 1.05
